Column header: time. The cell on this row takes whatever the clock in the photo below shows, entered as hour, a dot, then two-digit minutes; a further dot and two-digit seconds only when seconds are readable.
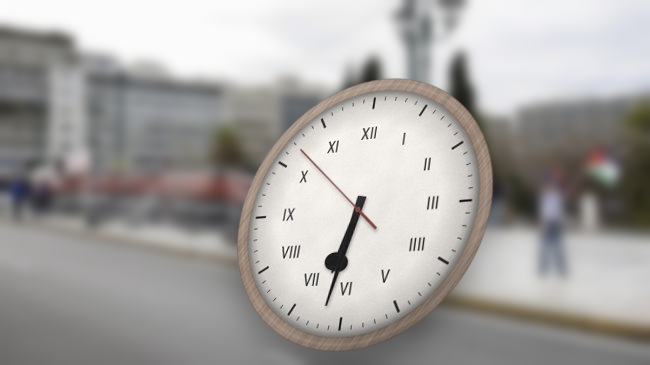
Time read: 6.31.52
